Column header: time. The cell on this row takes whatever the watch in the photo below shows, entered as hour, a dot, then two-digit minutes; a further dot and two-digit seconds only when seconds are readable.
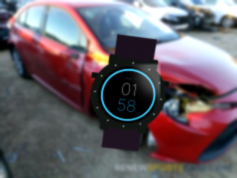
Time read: 1.58
